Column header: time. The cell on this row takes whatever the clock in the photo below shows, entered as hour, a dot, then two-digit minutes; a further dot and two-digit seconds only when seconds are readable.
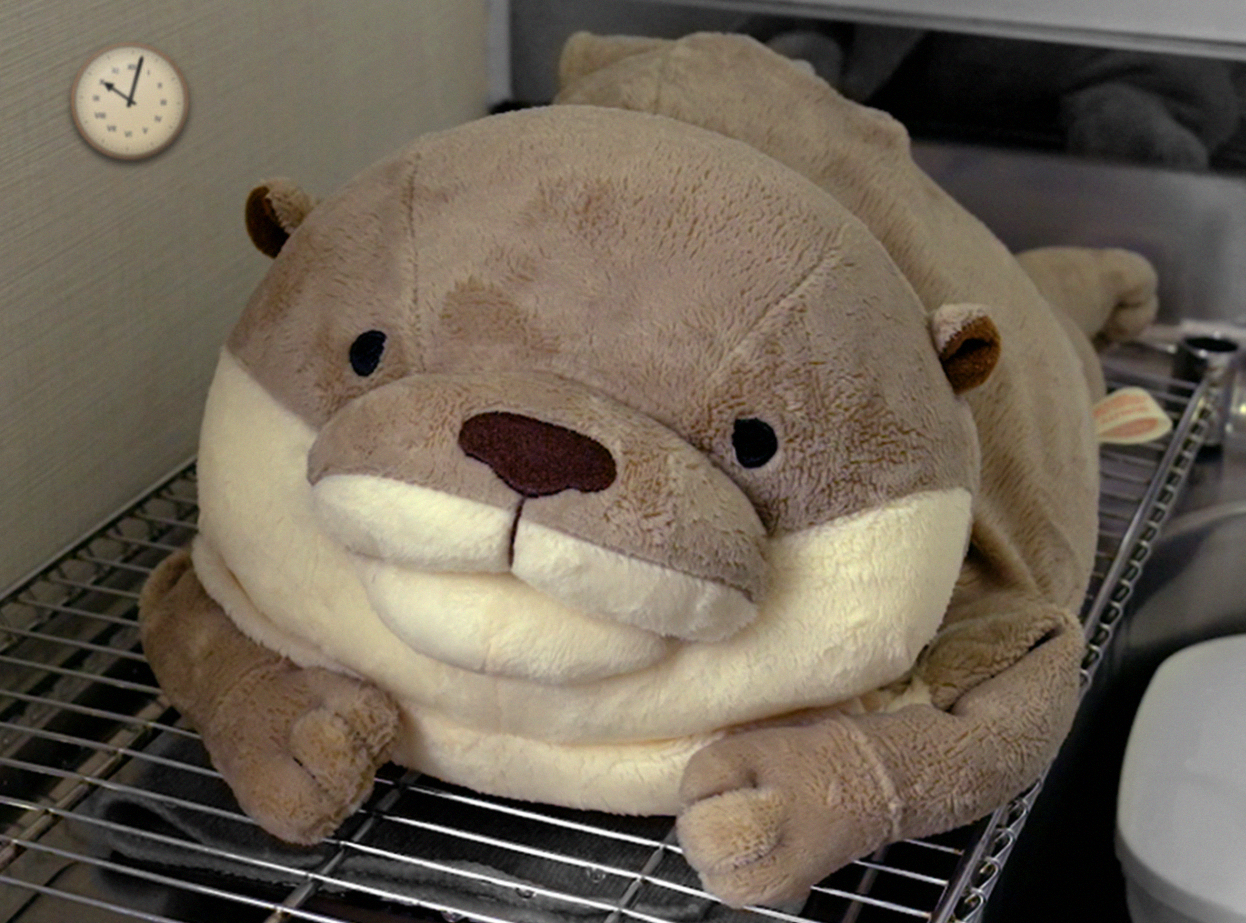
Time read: 10.02
